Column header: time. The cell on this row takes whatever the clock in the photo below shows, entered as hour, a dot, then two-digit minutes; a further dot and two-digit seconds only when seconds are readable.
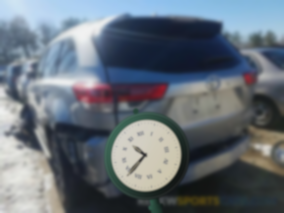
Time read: 10.39
